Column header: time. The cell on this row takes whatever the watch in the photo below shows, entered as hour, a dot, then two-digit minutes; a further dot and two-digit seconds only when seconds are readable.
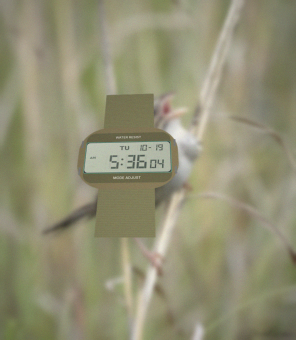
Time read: 5.36.04
